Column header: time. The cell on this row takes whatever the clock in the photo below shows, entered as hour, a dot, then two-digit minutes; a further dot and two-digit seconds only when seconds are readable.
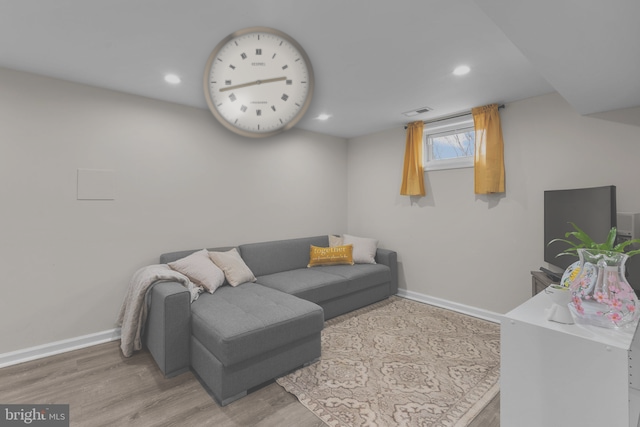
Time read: 2.43
